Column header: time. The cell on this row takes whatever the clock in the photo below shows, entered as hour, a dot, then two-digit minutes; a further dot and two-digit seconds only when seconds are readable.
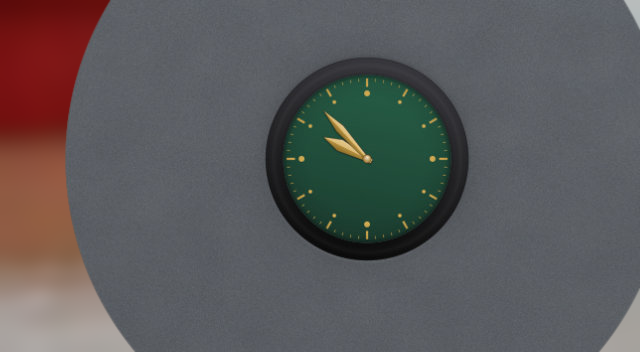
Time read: 9.53
